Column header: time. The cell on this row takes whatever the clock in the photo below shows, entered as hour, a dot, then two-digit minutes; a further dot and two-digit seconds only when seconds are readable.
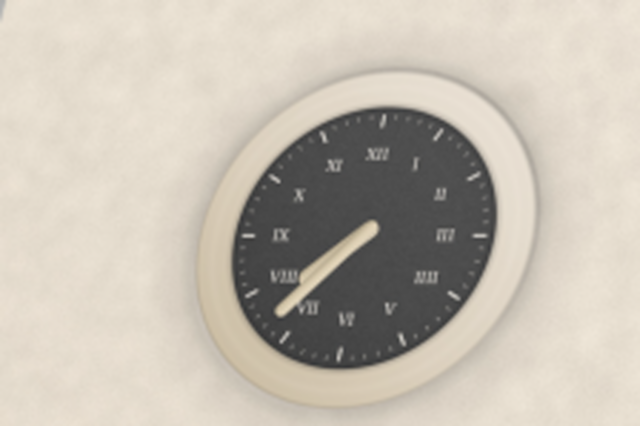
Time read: 7.37
